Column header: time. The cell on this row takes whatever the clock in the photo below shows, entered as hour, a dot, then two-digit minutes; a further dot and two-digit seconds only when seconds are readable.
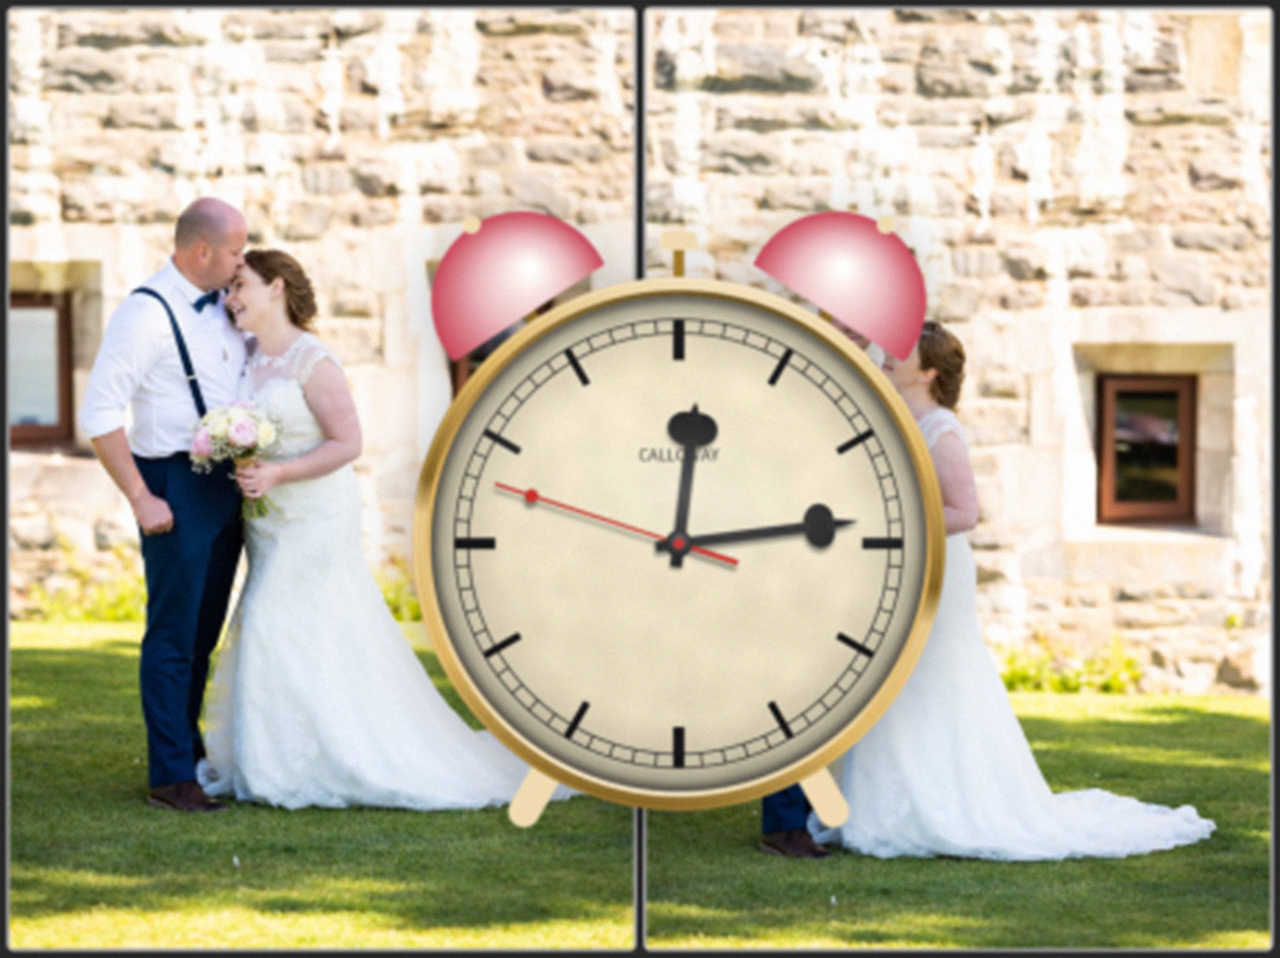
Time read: 12.13.48
